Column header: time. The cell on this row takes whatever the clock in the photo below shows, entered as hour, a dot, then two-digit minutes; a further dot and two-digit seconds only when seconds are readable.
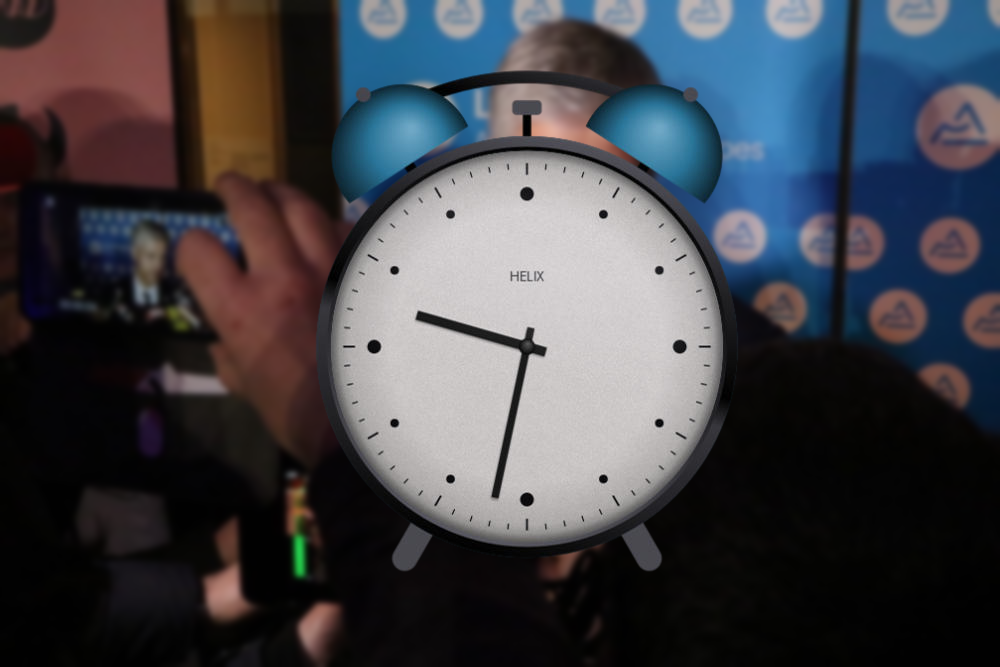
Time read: 9.32
